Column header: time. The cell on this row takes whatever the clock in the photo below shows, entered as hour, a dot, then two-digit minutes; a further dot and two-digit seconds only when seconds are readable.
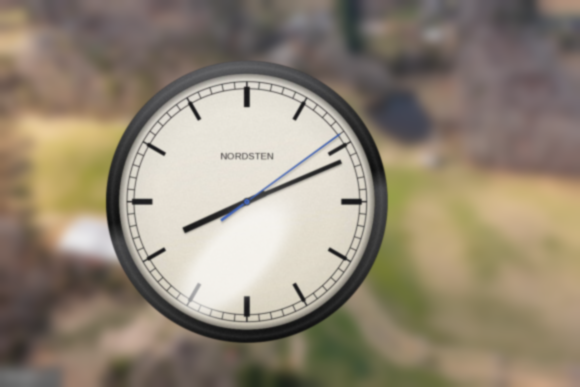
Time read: 8.11.09
